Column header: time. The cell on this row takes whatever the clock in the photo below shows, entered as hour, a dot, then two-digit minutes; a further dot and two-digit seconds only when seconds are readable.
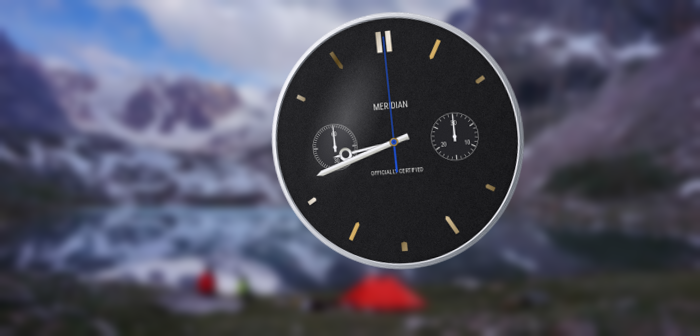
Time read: 8.42
